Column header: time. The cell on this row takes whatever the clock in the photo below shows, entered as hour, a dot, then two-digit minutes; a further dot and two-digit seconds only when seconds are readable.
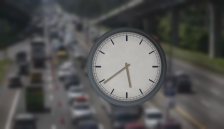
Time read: 5.39
